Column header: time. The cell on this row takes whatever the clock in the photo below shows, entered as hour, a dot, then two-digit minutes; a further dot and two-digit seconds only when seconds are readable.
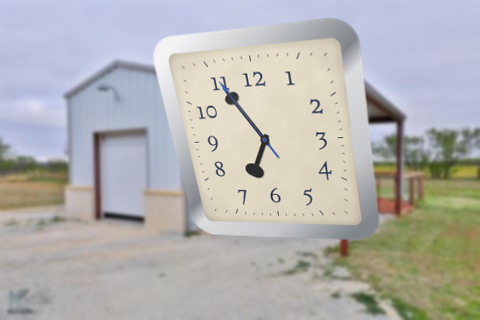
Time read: 6.54.55
